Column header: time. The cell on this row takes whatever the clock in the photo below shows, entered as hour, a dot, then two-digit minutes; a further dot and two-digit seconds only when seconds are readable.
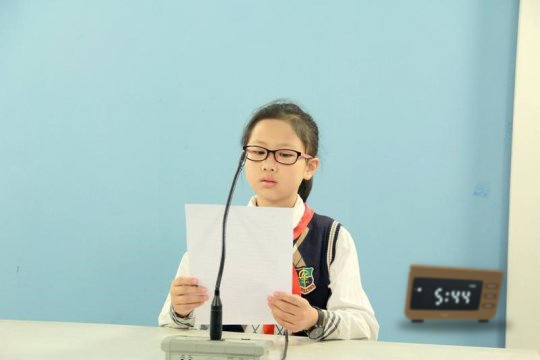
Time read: 5.44
